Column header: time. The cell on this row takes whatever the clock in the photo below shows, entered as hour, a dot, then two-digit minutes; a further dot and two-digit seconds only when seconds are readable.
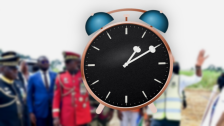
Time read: 1.10
